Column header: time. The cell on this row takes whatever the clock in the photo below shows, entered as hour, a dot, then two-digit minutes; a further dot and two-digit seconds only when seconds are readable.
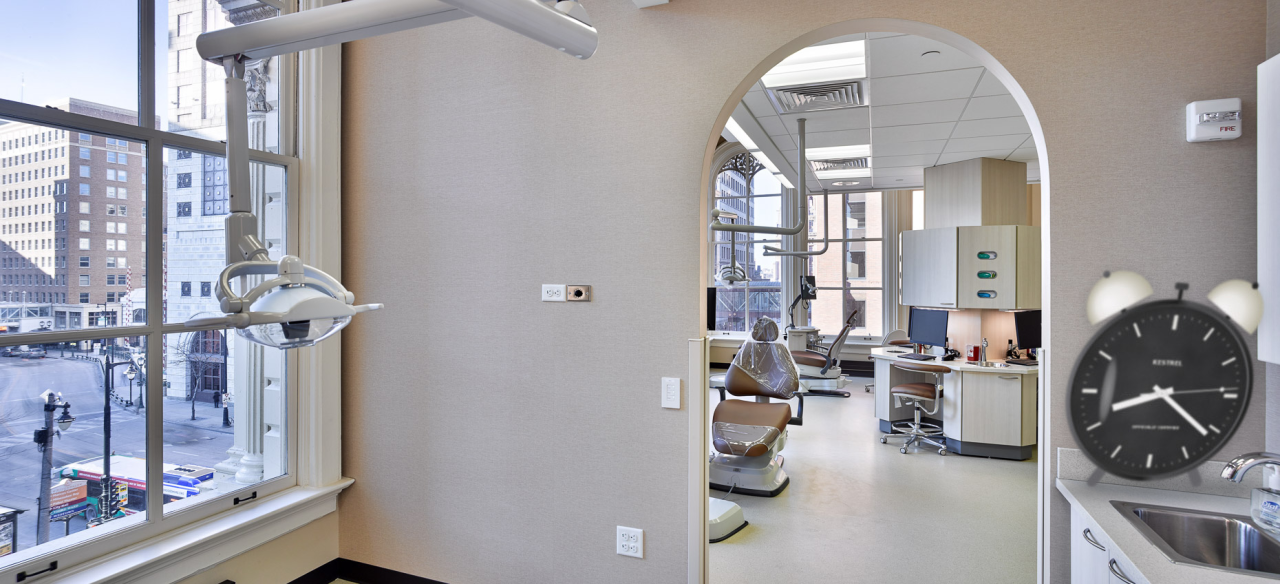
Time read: 8.21.14
